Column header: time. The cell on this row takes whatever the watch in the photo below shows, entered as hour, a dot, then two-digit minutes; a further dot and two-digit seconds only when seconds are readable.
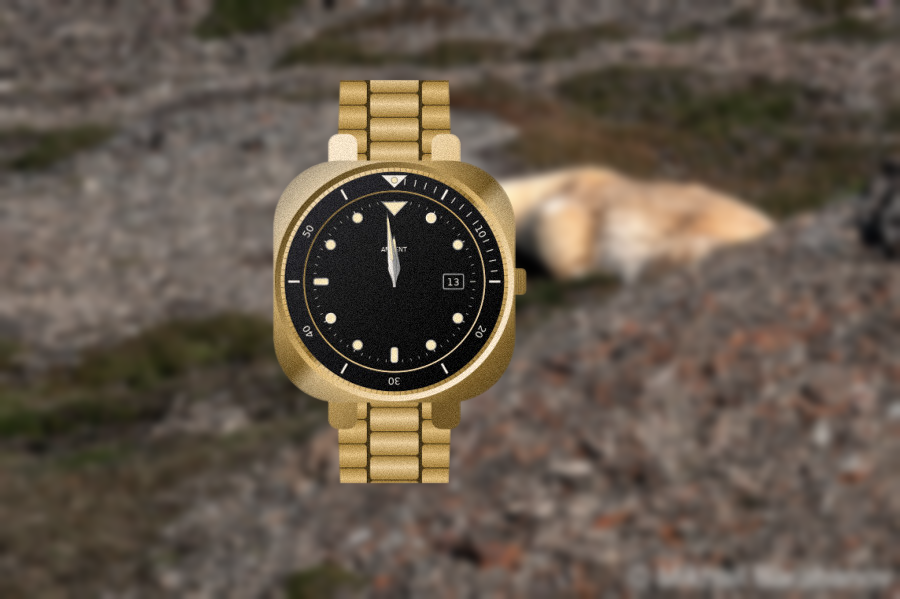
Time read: 11.59
